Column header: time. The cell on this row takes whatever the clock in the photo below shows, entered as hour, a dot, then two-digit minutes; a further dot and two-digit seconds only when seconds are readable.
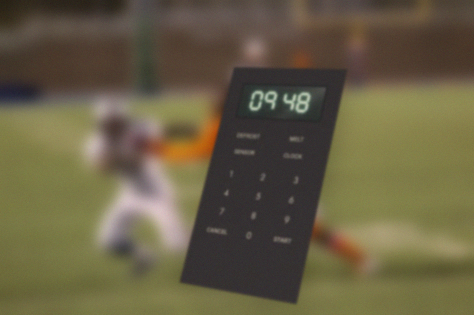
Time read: 9.48
